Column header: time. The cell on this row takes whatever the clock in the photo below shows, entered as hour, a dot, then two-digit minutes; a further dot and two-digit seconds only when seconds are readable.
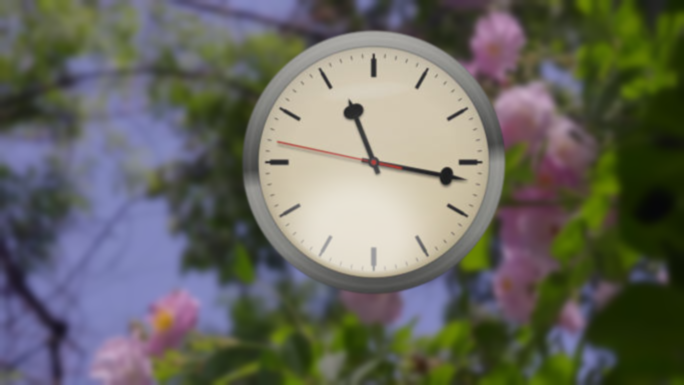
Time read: 11.16.47
